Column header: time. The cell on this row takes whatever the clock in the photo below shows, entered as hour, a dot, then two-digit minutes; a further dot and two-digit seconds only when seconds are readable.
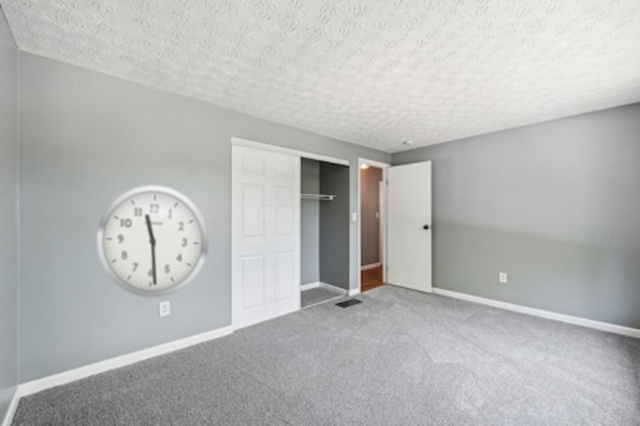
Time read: 11.29
